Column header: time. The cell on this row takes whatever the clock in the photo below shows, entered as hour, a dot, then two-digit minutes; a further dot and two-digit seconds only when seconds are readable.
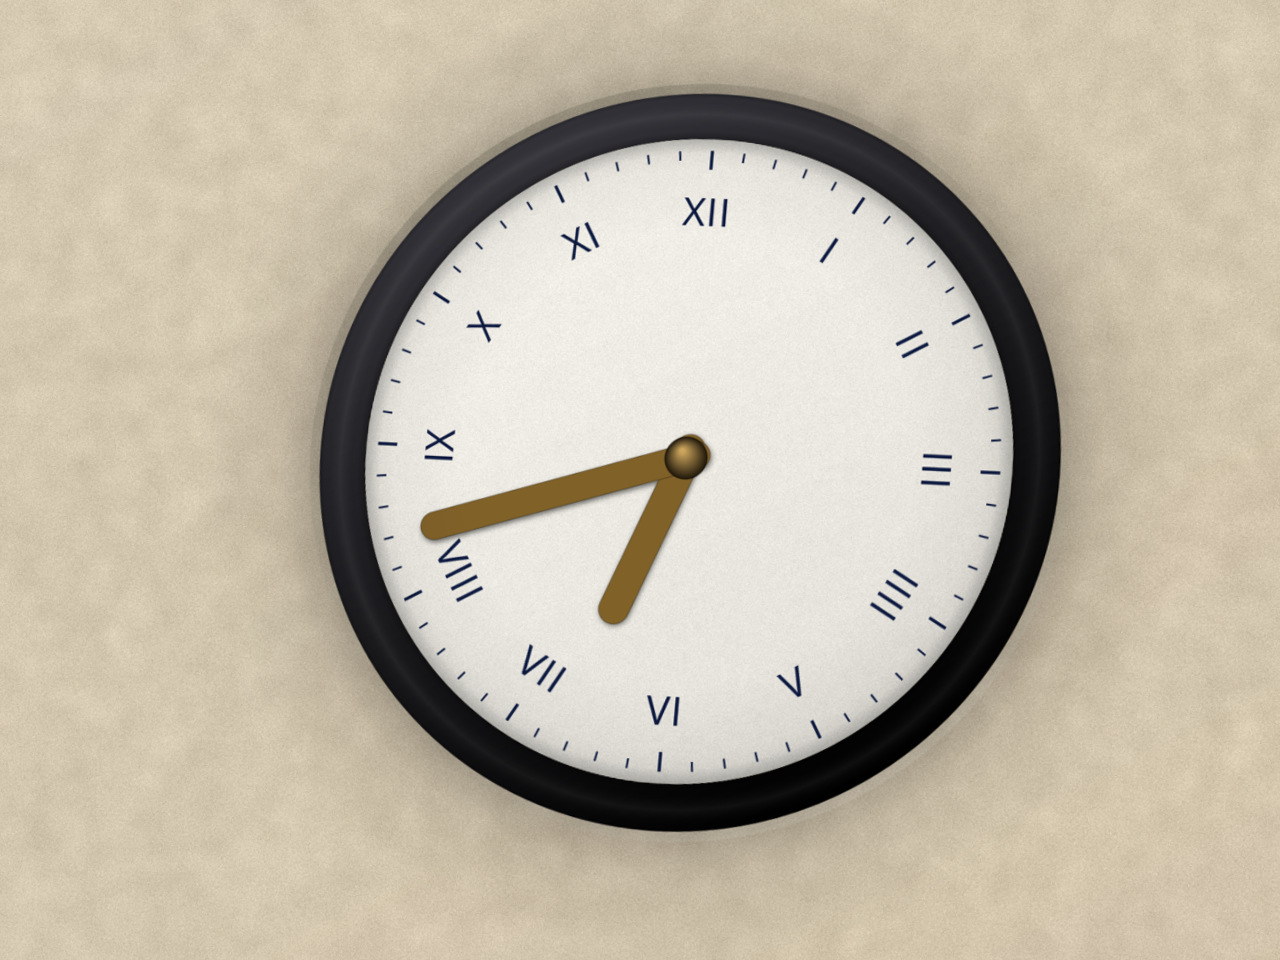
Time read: 6.42
